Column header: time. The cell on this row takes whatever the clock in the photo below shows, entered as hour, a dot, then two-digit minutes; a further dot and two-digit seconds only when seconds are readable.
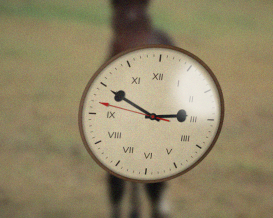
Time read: 2.49.47
